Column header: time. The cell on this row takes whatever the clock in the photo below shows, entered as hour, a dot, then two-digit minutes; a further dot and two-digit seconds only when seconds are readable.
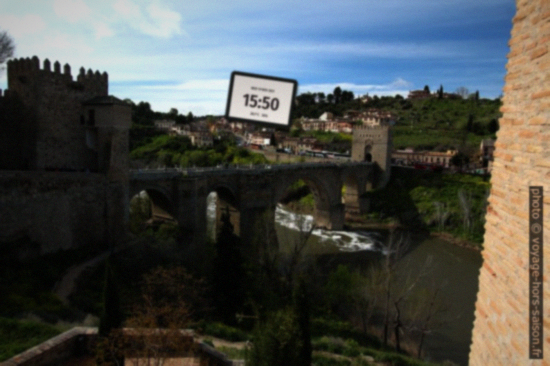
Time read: 15.50
